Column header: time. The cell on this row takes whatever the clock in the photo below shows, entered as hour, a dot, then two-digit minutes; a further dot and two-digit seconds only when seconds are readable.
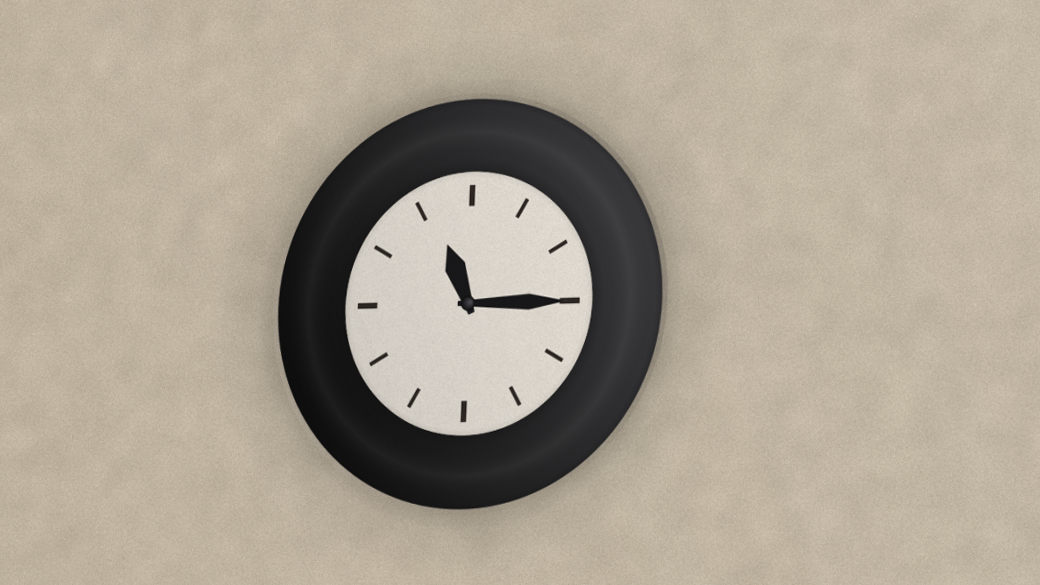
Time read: 11.15
